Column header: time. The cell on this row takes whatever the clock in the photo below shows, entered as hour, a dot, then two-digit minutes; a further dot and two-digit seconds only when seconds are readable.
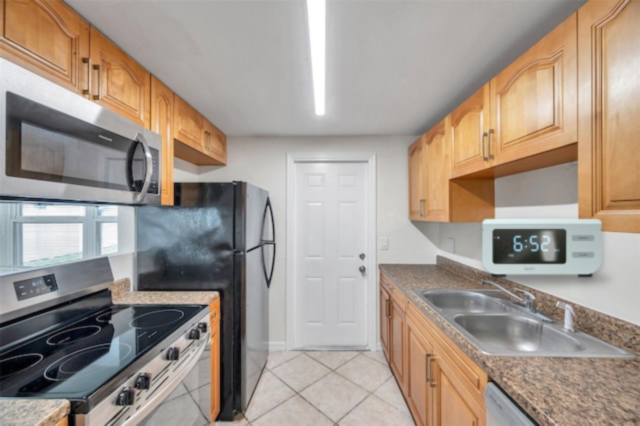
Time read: 6.52
